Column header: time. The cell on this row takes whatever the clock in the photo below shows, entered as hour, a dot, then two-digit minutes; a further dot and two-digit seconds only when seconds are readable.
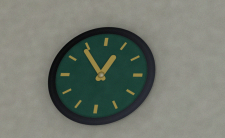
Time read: 12.54
